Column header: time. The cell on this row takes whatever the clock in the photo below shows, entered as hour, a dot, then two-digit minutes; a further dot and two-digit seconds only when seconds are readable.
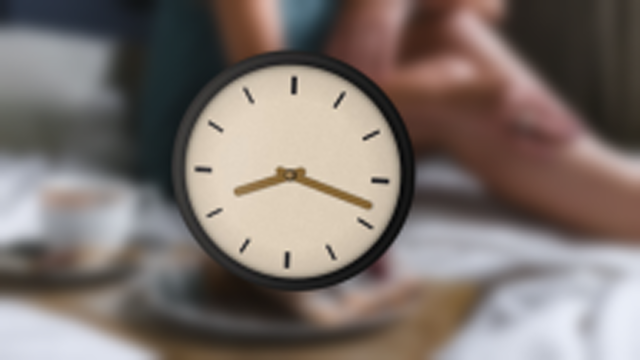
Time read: 8.18
